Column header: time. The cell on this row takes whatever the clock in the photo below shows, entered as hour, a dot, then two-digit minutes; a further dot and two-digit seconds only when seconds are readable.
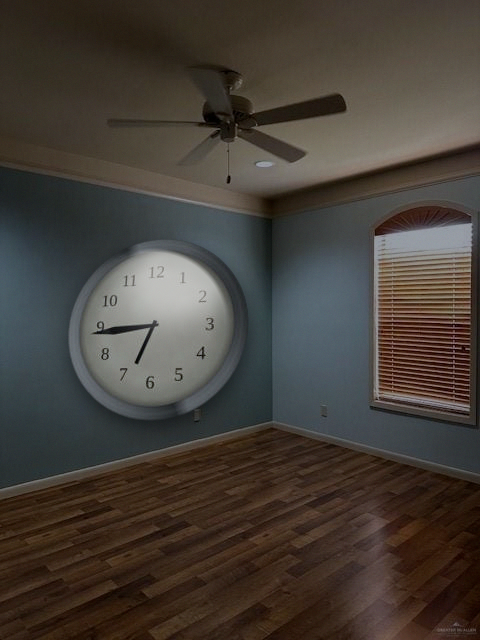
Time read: 6.44
